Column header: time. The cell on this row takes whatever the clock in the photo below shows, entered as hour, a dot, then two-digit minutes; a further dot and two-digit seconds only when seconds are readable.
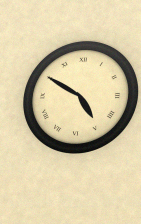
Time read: 4.50
